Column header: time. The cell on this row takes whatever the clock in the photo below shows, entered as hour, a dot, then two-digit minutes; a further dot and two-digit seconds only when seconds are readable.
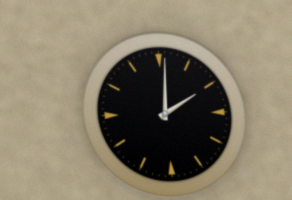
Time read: 2.01
